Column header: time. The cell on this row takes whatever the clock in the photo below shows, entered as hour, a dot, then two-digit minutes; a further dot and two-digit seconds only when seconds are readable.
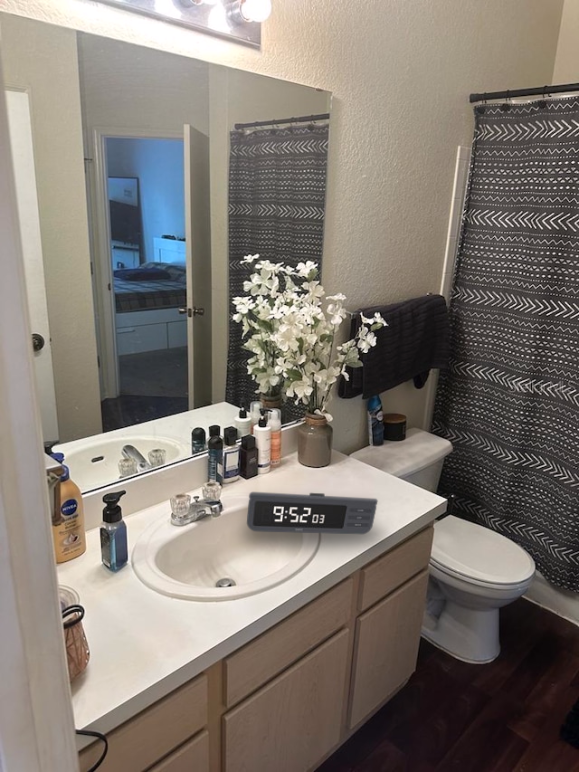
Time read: 9.52.03
